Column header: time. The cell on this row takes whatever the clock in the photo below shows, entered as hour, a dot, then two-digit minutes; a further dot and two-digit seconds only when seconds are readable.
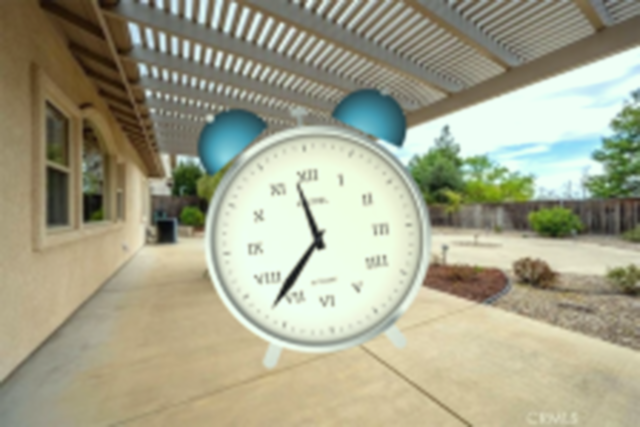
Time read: 11.37
